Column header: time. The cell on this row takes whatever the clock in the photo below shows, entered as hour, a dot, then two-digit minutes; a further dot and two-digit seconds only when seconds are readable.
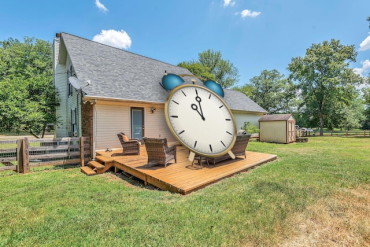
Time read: 11.00
